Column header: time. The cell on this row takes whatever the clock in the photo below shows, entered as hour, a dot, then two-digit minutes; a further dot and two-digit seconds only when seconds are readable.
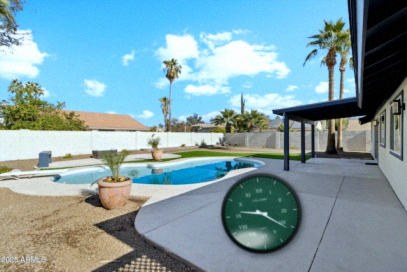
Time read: 9.21
